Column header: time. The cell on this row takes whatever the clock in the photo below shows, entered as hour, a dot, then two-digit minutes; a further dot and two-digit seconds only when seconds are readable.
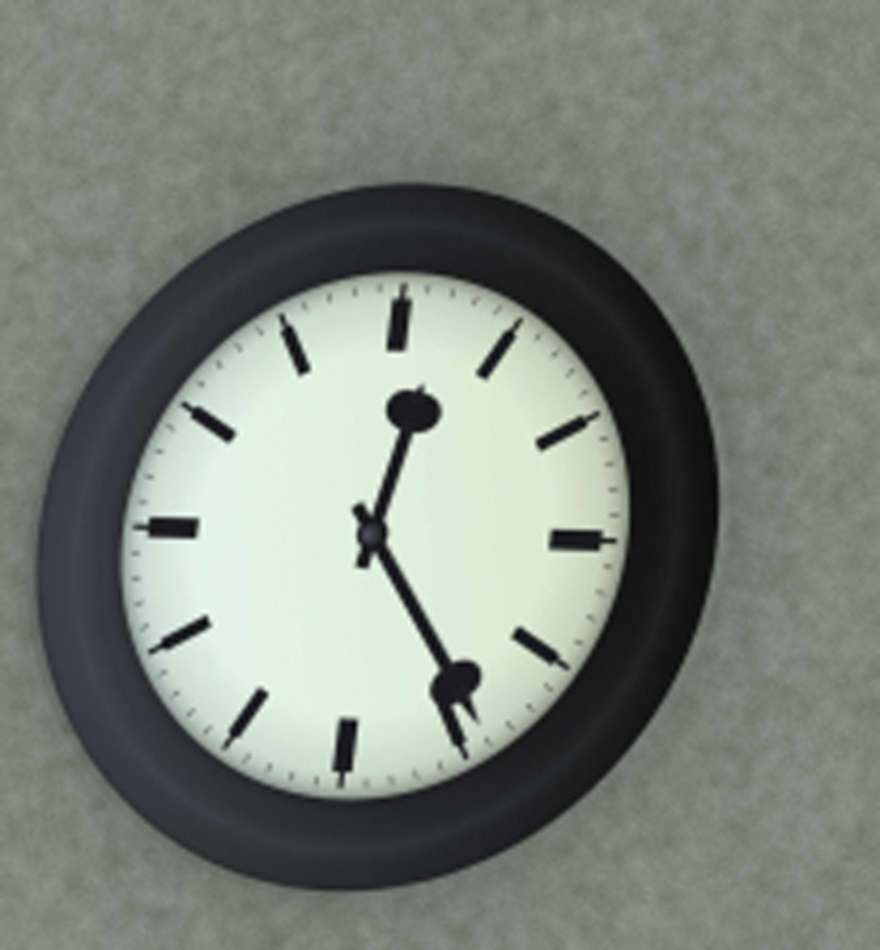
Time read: 12.24
